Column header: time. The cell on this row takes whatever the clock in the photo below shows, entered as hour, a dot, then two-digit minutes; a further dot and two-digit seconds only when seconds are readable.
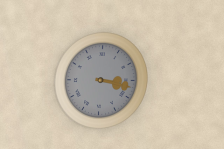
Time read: 3.17
